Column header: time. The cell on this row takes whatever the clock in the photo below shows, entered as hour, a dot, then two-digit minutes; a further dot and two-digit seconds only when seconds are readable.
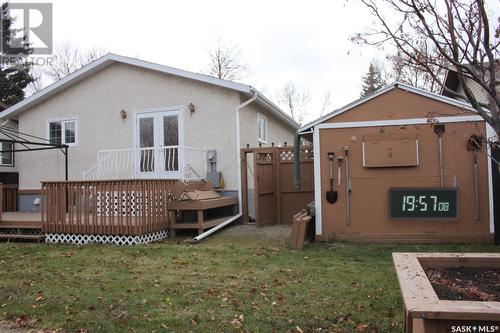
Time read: 19.57
